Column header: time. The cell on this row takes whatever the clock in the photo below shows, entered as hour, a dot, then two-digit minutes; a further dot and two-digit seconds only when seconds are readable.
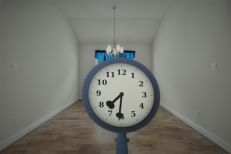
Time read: 7.31
